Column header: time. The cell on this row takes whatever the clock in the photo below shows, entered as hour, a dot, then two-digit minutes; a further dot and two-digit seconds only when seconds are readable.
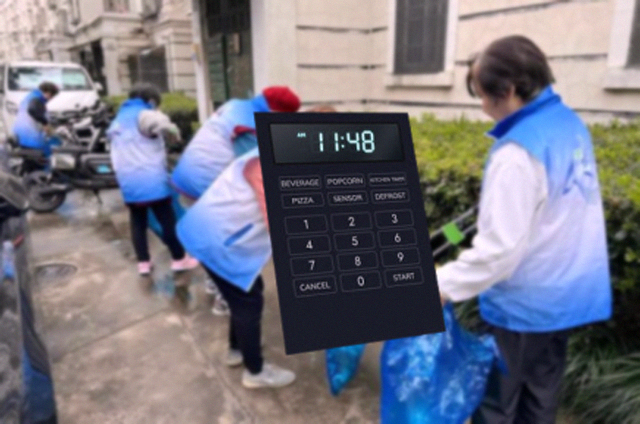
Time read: 11.48
